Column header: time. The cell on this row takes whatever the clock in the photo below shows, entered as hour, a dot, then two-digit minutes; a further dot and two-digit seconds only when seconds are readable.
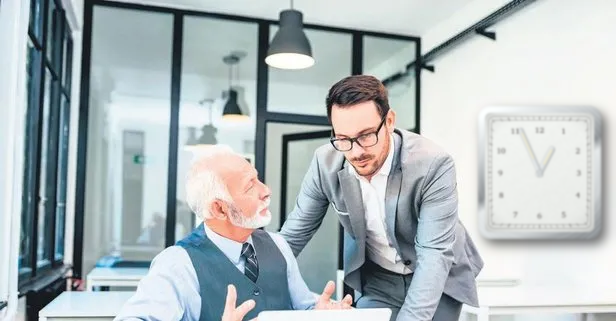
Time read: 12.56
